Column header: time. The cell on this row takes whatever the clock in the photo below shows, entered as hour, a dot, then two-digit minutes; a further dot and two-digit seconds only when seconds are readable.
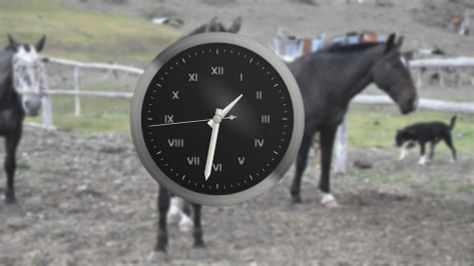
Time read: 1.31.44
